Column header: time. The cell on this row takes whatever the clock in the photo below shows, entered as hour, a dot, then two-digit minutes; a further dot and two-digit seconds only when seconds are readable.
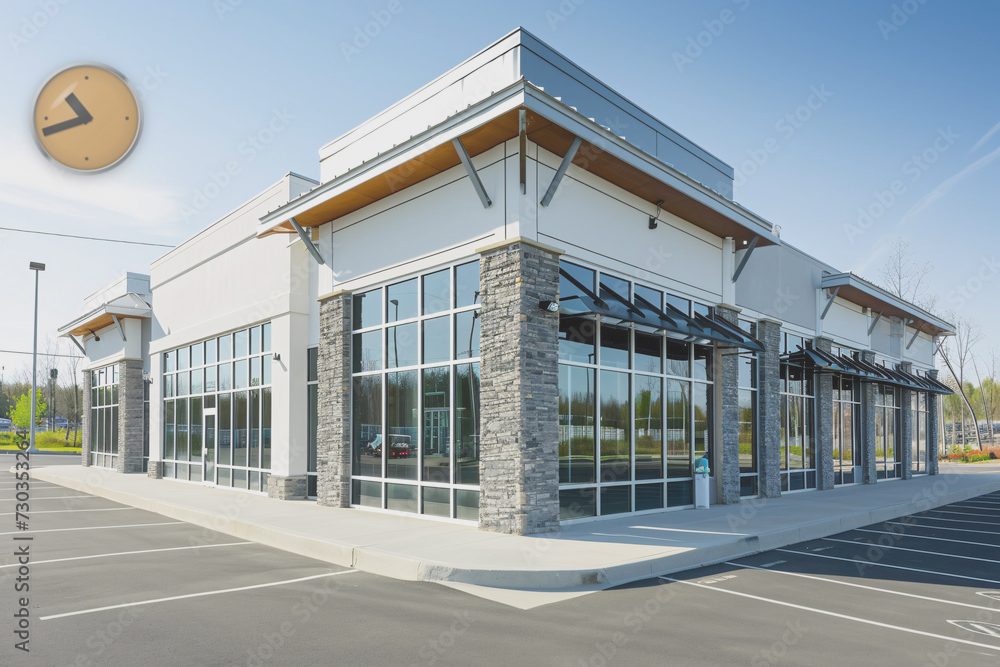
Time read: 10.42
